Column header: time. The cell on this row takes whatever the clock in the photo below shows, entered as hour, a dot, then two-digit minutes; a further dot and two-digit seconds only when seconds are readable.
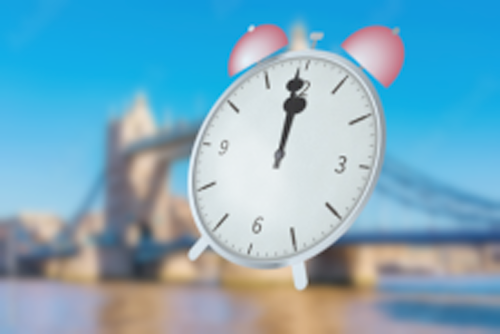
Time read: 11.59
